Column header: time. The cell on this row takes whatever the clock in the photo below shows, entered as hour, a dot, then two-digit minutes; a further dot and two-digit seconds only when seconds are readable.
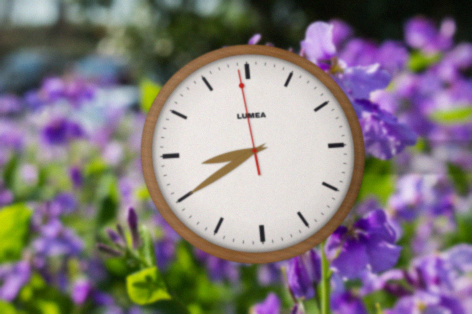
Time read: 8.39.59
